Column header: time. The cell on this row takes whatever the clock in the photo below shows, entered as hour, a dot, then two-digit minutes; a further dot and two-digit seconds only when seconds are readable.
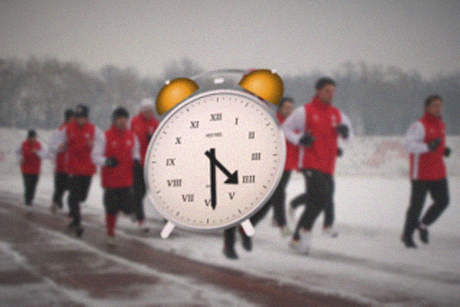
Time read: 4.29
